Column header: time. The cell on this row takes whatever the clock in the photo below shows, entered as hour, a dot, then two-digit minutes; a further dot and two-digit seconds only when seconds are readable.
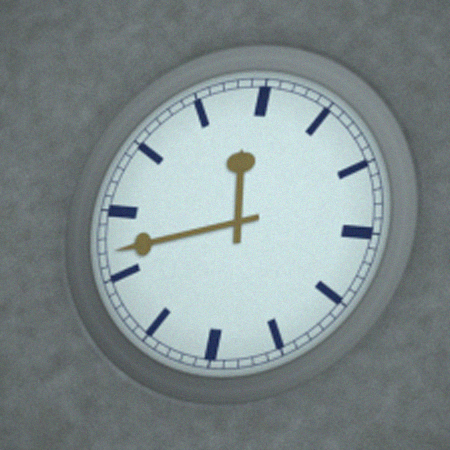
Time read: 11.42
